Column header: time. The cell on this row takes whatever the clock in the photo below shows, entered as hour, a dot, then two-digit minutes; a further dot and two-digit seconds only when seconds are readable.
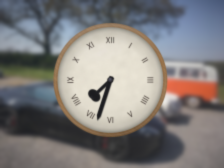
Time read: 7.33
